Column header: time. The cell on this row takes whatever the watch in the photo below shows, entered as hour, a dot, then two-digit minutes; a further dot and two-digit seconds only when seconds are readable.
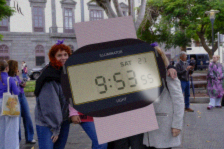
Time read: 9.53.55
